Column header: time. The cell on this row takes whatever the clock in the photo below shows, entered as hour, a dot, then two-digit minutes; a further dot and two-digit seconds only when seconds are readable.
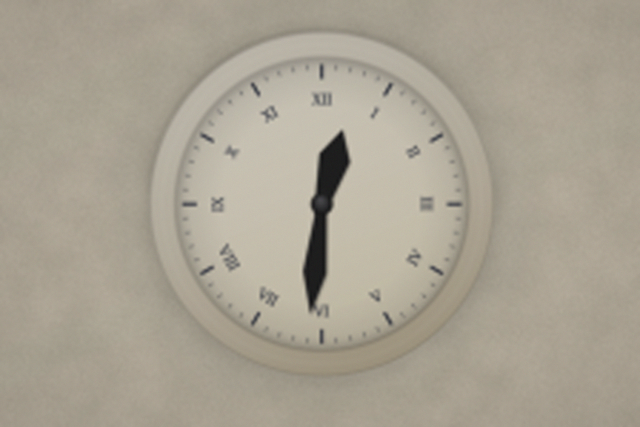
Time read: 12.31
